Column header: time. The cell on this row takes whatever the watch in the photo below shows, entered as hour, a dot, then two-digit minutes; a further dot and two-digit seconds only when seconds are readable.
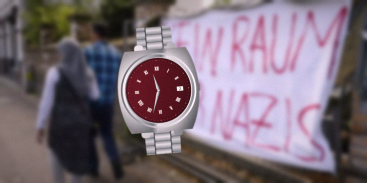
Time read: 11.33
